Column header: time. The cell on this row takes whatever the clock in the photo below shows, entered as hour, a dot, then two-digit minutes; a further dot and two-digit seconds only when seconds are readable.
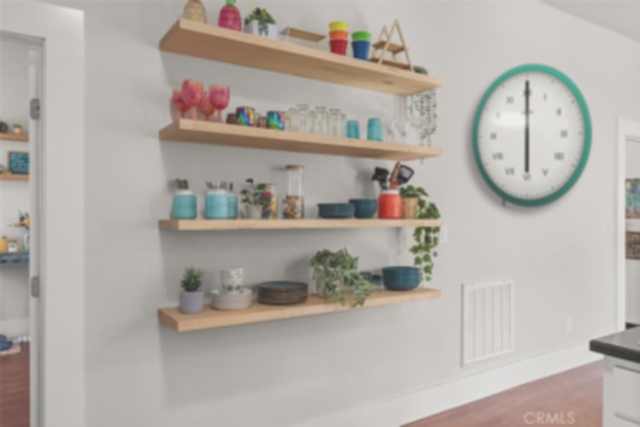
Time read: 6.00
